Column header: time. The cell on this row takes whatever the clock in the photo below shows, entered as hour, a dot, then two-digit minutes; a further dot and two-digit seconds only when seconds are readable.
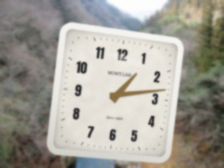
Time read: 1.13
